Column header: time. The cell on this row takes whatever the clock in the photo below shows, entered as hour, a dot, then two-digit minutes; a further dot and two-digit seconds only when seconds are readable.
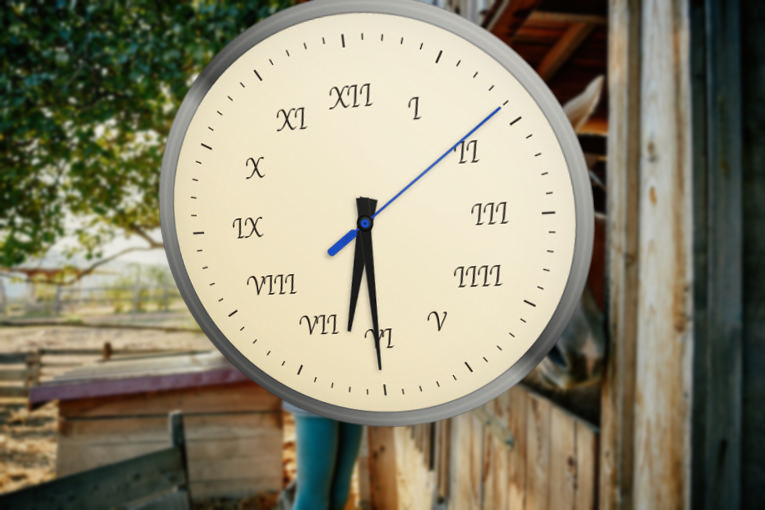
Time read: 6.30.09
